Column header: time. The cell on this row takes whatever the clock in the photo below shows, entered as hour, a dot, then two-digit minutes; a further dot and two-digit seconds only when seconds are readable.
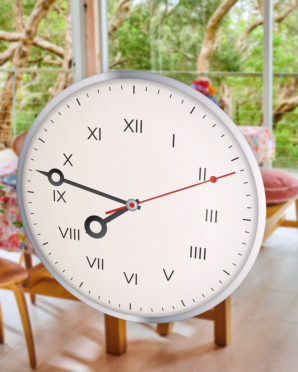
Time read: 7.47.11
